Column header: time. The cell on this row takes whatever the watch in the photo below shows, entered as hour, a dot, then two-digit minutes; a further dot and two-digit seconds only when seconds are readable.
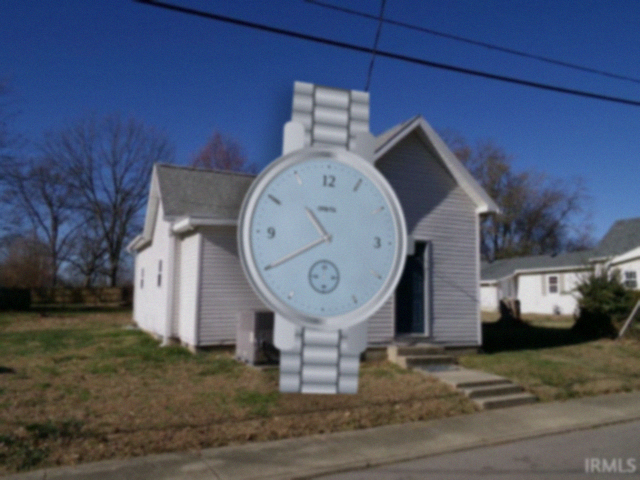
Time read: 10.40
